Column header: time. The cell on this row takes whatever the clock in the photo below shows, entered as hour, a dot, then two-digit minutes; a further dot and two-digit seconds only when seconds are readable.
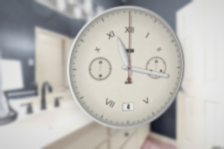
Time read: 11.17
